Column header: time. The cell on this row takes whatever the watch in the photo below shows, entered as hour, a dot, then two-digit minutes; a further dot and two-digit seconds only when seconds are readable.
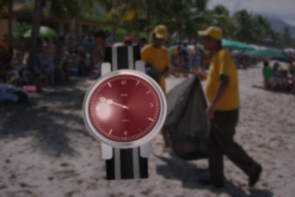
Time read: 9.49
